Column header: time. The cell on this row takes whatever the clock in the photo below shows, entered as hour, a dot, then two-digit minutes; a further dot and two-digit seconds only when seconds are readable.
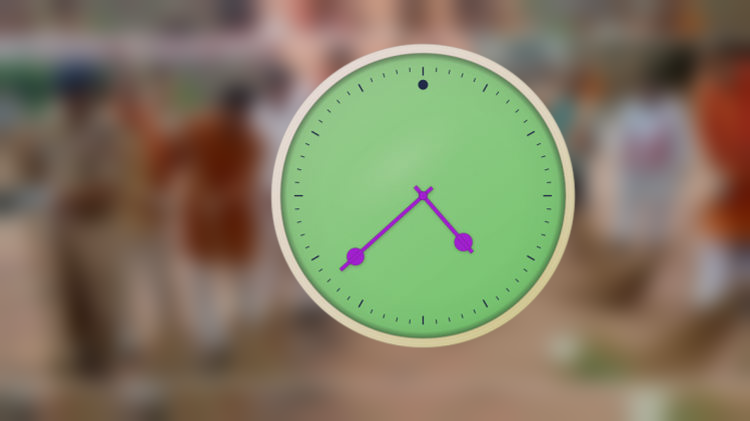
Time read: 4.38
